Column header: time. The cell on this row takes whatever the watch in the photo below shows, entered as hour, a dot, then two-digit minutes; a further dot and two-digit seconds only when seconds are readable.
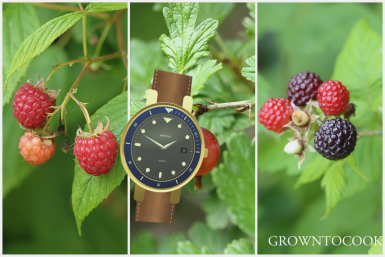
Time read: 1.49
